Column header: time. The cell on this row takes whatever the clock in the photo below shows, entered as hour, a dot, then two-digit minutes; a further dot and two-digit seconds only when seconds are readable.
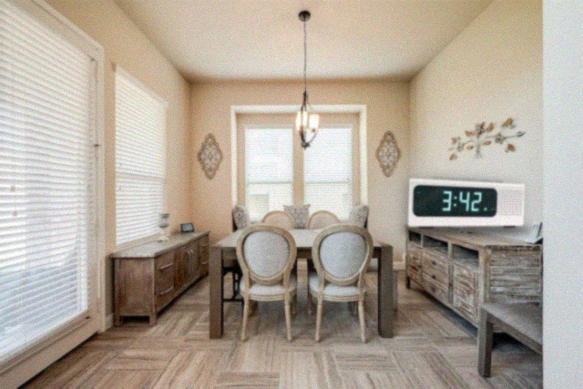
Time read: 3.42
